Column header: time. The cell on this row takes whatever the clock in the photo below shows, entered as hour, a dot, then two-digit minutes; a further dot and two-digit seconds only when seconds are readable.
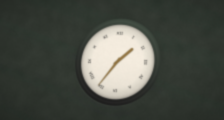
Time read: 1.36
